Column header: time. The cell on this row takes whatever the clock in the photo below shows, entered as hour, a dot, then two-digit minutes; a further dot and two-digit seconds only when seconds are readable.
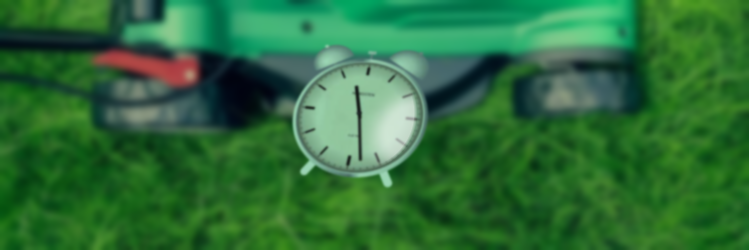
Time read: 11.28
